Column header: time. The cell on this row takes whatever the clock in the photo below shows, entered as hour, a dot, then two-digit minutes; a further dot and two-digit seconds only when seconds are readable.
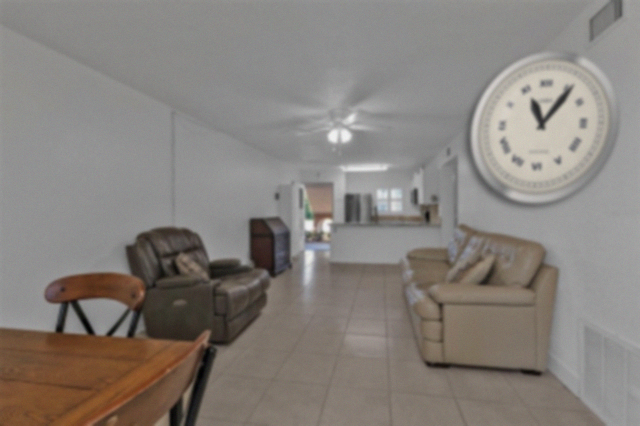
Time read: 11.06
